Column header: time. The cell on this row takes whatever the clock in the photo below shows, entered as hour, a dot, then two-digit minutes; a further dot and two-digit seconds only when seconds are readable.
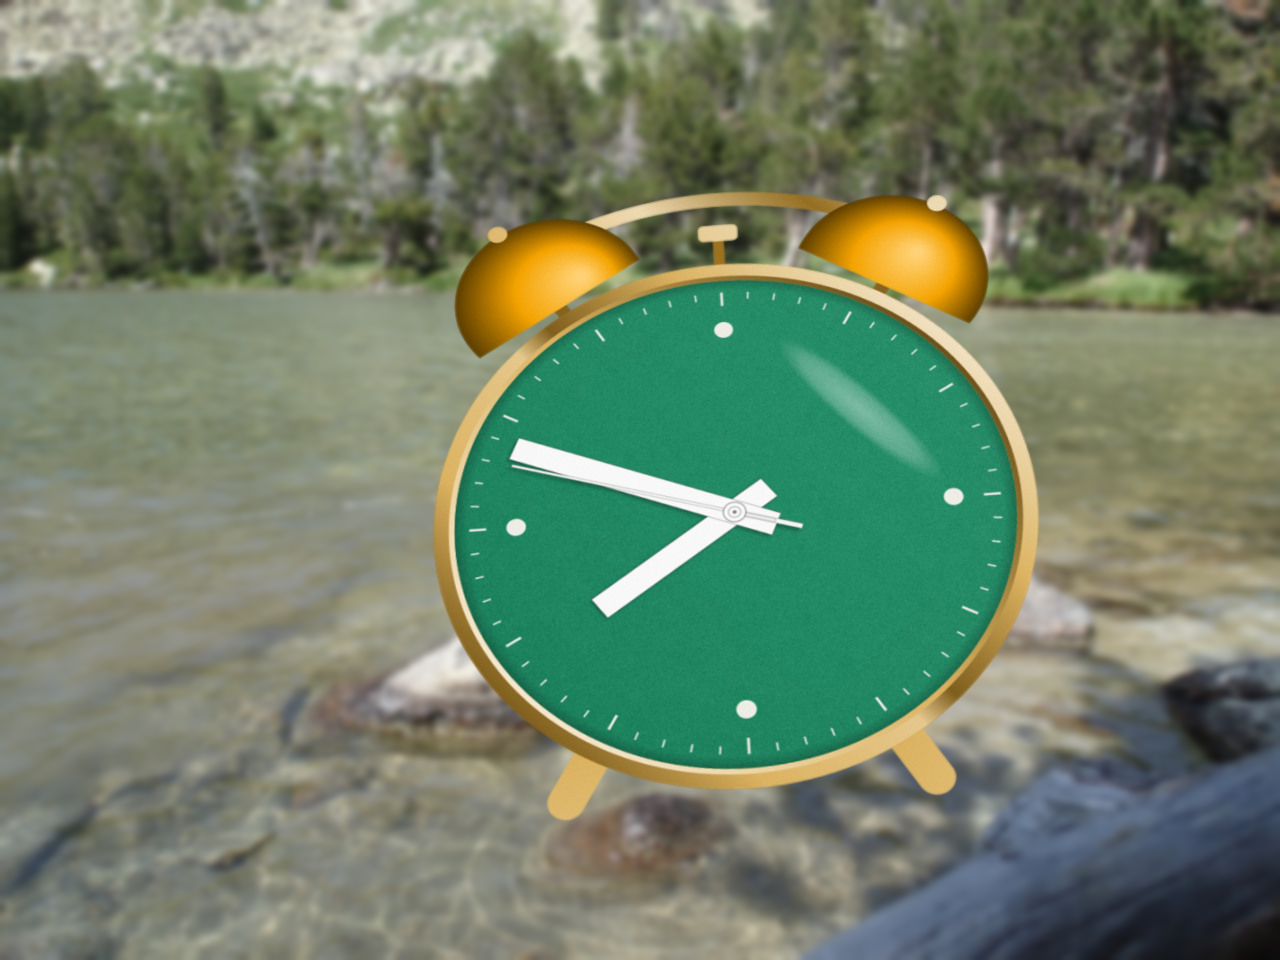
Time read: 7.48.48
